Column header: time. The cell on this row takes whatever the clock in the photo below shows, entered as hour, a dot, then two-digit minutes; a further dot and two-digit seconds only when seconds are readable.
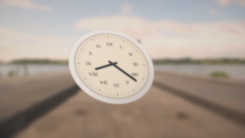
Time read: 8.22
